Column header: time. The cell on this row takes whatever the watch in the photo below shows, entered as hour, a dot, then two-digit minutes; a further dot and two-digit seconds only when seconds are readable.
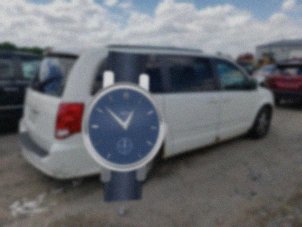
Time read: 12.52
